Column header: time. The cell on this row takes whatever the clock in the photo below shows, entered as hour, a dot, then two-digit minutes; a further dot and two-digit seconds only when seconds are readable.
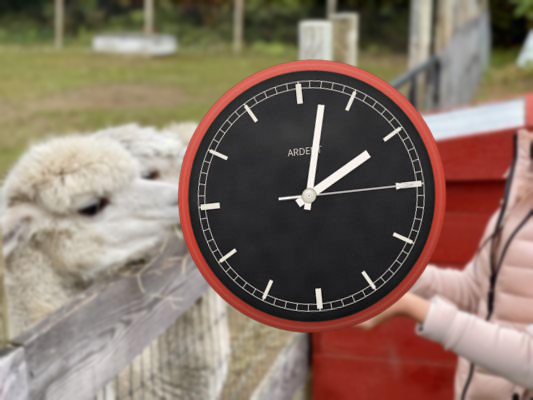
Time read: 2.02.15
